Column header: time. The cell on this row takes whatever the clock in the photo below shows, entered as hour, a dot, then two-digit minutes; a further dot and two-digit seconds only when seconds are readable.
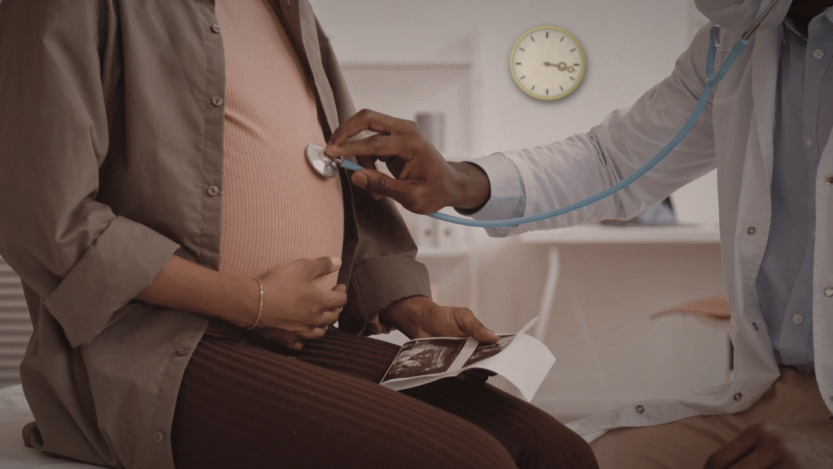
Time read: 3.17
